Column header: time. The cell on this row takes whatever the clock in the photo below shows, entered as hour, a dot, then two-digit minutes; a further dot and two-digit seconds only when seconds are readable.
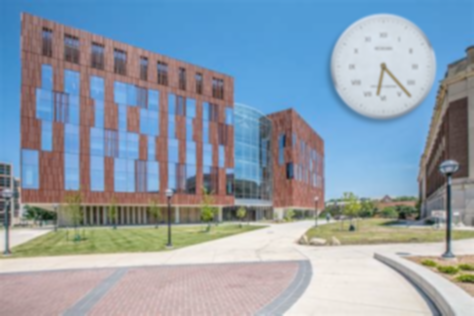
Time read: 6.23
